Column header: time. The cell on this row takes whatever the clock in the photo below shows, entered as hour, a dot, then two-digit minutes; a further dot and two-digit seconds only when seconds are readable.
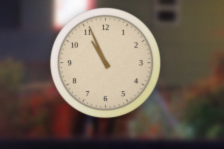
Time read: 10.56
